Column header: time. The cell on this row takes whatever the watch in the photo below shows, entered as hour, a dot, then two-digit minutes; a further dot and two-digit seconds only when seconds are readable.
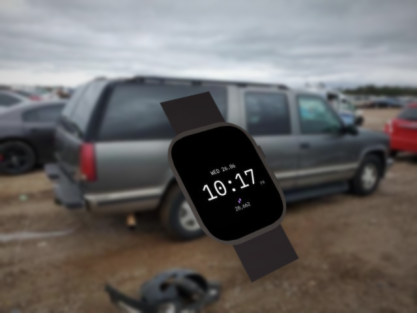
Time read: 10.17
